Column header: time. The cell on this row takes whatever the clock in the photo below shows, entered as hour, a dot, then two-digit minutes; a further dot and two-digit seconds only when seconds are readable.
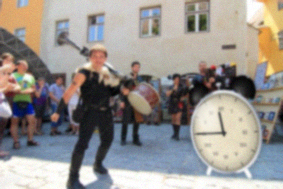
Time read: 11.45
